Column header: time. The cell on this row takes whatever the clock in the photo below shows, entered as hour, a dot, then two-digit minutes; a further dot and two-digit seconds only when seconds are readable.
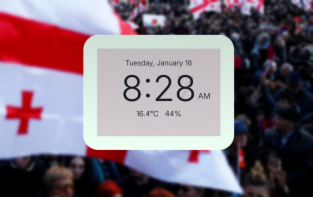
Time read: 8.28
